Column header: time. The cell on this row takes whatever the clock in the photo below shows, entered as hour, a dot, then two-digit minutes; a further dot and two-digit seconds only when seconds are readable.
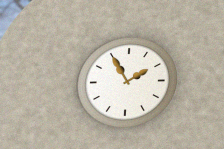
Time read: 1.55
